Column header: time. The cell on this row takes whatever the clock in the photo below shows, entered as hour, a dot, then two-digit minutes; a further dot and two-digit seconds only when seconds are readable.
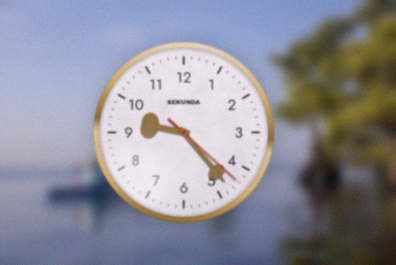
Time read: 9.23.22
